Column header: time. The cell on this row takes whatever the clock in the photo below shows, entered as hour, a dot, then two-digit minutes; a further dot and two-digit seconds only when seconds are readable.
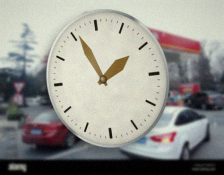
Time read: 1.56
